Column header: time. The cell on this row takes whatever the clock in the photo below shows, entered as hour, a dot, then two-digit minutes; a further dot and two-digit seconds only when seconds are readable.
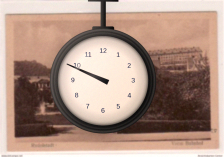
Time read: 9.49
